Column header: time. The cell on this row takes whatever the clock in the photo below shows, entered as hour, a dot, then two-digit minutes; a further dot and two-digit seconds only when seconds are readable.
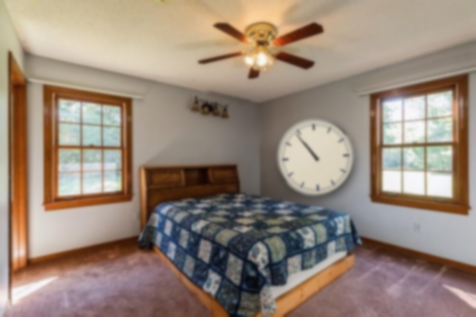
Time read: 10.54
